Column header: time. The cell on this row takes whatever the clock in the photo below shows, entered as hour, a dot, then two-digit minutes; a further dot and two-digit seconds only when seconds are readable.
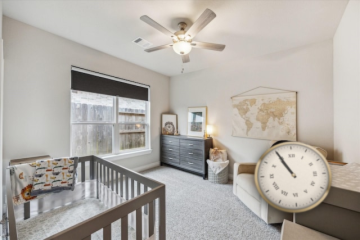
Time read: 10.55
